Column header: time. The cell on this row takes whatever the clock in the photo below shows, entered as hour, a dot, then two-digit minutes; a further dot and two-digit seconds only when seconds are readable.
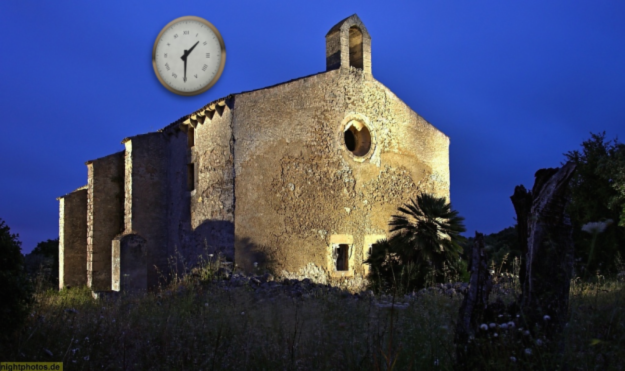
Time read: 1.30
